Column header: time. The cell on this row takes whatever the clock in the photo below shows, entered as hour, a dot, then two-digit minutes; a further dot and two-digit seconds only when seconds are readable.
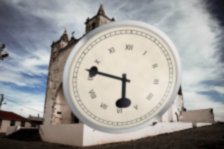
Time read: 5.47
